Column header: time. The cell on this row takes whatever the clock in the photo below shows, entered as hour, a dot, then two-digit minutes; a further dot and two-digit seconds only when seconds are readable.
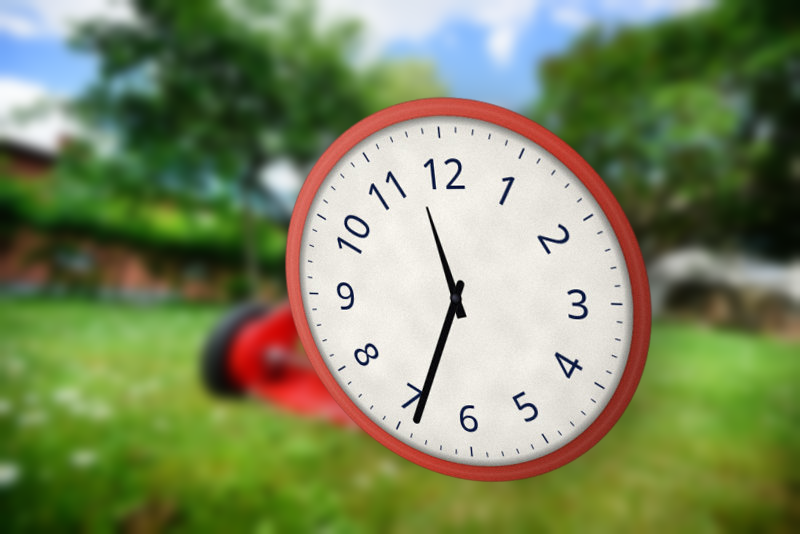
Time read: 11.34
